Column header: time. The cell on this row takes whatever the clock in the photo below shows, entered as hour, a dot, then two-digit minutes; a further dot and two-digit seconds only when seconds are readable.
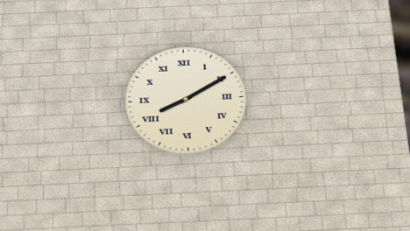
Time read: 8.10
